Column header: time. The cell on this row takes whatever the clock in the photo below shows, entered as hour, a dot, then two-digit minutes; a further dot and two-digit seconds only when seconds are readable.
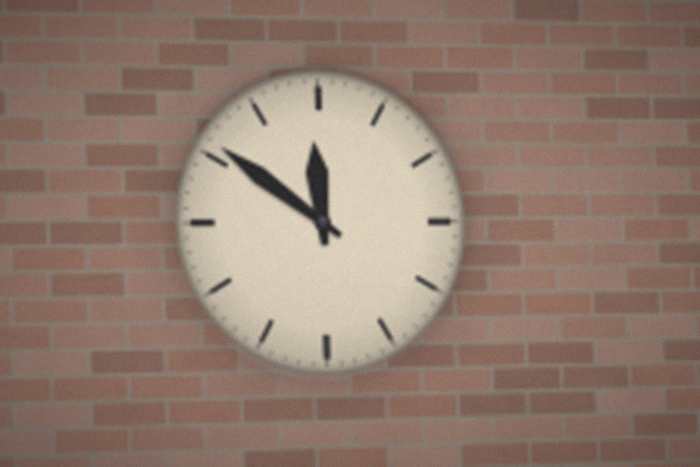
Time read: 11.51
